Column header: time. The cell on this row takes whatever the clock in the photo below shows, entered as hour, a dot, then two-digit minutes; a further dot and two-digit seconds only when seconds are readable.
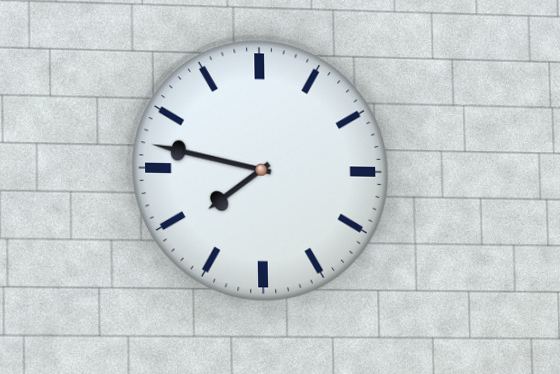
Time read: 7.47
